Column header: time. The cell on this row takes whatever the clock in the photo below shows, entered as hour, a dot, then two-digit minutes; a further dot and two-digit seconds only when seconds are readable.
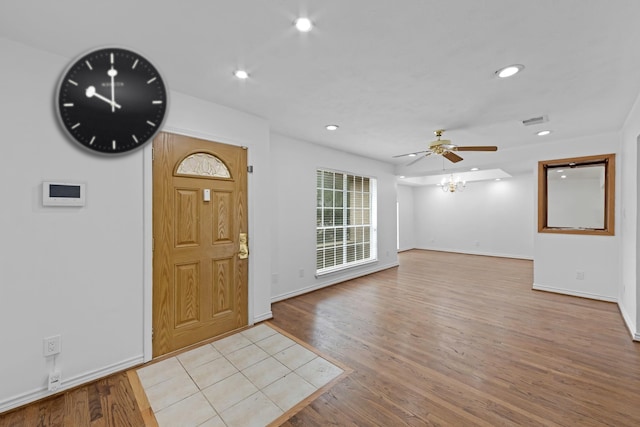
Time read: 10.00
